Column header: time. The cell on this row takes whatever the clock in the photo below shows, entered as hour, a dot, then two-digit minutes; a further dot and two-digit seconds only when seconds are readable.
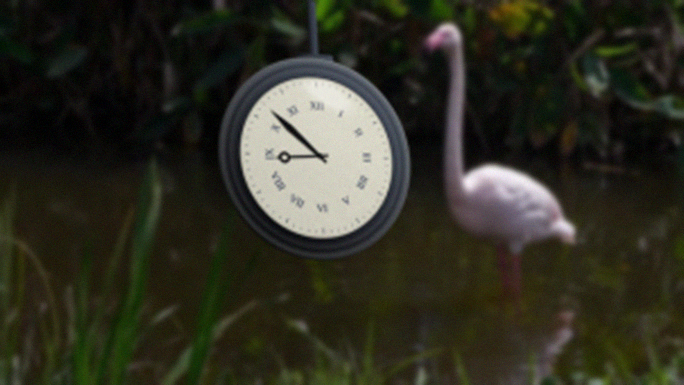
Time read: 8.52
